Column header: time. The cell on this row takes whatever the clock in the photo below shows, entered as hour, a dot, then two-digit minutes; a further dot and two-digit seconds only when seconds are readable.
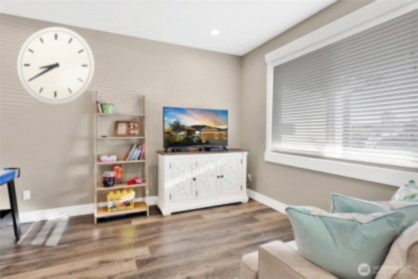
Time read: 8.40
